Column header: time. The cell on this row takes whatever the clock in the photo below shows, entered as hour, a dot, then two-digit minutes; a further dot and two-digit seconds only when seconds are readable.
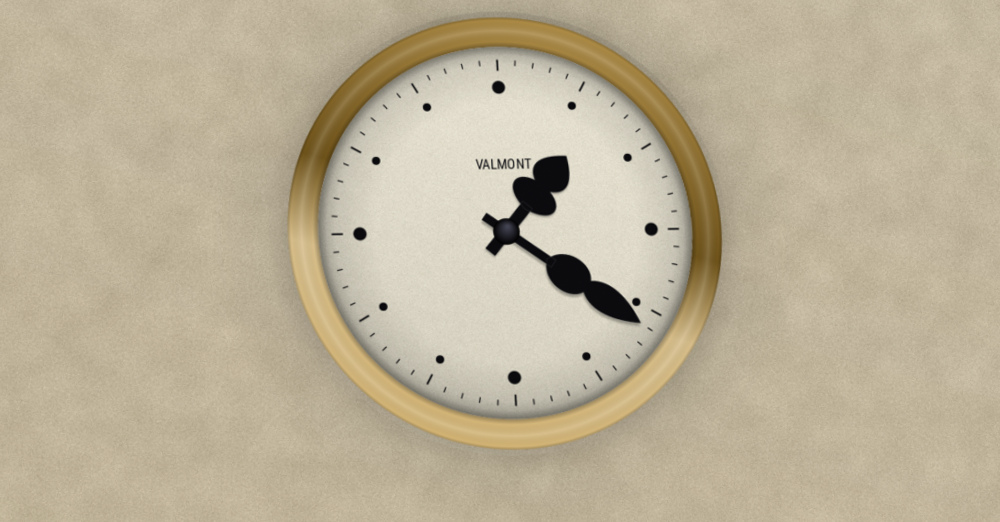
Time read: 1.21
